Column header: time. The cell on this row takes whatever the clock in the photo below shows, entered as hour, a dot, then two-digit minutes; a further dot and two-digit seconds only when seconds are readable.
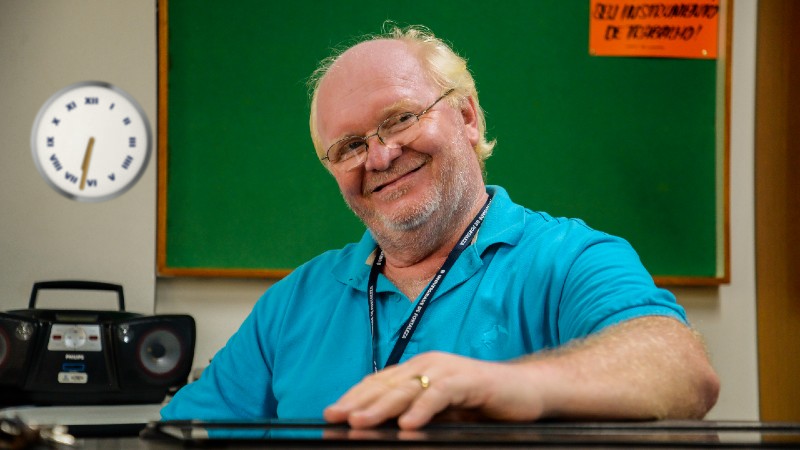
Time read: 6.32
